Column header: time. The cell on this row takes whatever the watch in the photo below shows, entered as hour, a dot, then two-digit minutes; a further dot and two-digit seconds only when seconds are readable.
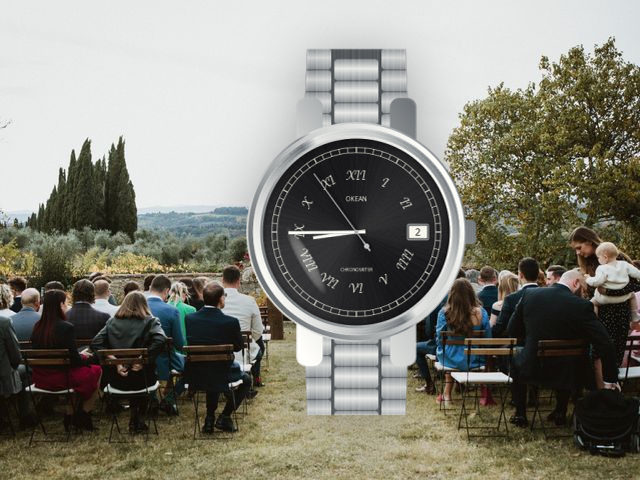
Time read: 8.44.54
